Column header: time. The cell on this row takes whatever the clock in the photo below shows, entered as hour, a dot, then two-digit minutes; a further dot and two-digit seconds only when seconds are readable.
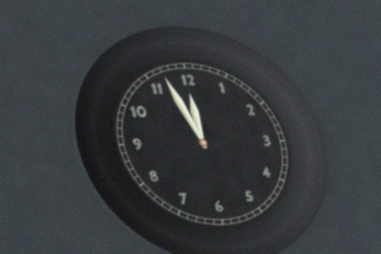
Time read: 11.57
